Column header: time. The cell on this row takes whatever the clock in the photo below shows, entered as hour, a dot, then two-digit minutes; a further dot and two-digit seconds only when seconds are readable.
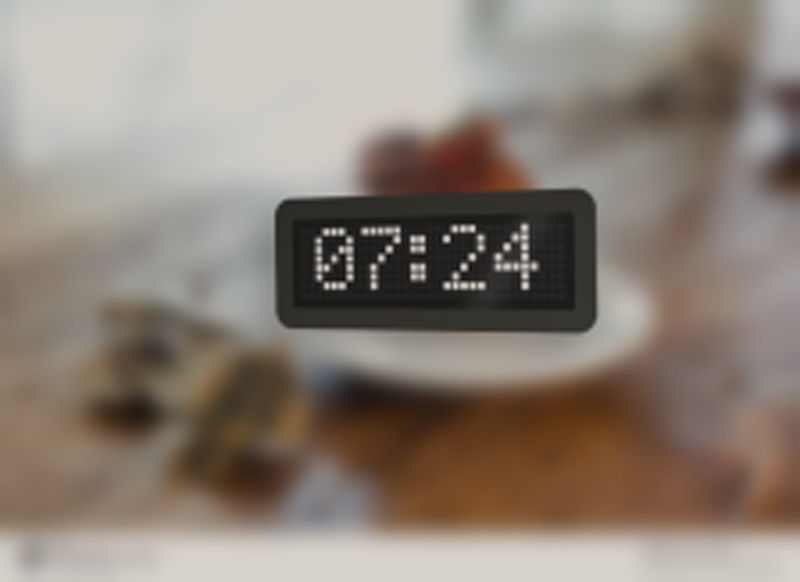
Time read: 7.24
